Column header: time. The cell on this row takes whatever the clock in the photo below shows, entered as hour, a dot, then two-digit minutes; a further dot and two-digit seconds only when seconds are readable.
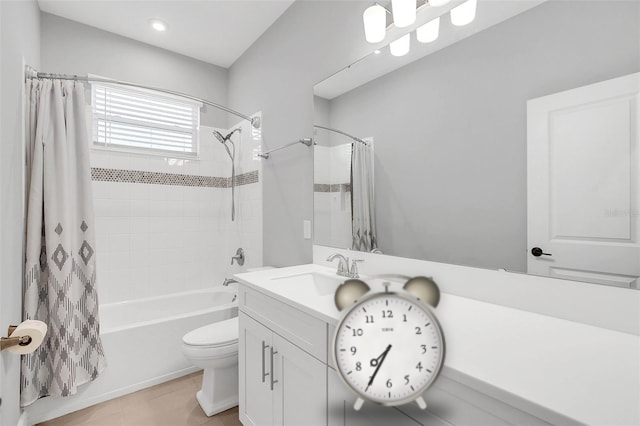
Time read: 7.35
